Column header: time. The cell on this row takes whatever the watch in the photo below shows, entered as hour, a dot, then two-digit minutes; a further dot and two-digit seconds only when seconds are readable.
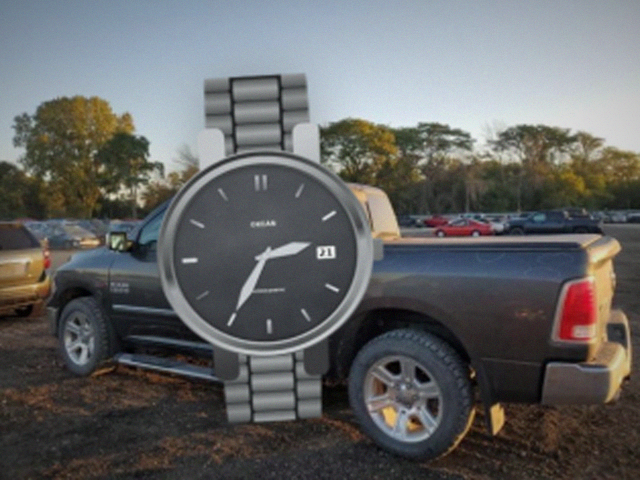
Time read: 2.35
